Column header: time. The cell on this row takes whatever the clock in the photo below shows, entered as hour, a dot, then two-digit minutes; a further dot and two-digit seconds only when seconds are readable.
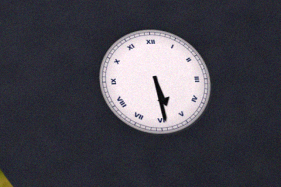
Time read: 5.29
